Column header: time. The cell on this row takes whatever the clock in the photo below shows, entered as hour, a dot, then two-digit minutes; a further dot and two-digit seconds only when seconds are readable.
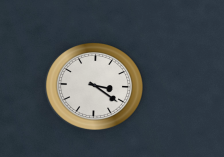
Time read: 3.21
